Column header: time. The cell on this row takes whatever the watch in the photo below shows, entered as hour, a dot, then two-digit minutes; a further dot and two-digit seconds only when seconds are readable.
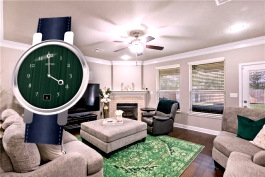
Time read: 3.59
